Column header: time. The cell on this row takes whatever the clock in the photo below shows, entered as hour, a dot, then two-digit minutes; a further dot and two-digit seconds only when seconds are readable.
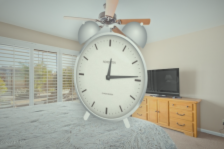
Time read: 12.14
